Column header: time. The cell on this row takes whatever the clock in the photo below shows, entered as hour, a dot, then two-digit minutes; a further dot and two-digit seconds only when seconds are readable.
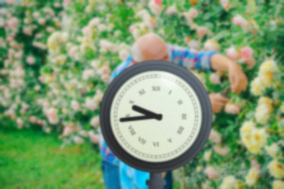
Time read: 9.44
